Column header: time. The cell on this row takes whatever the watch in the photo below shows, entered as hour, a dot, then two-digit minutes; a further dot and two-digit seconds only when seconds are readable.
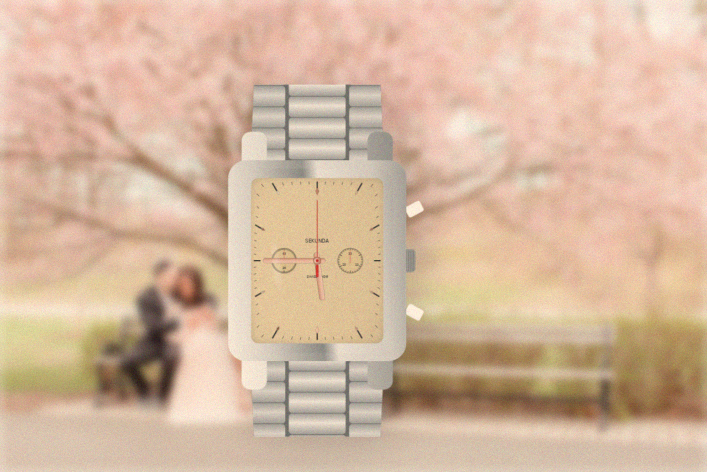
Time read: 5.45
